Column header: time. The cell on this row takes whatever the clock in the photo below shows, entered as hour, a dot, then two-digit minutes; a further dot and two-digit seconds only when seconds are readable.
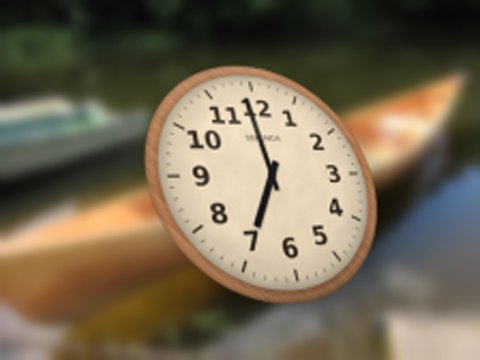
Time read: 6.59
